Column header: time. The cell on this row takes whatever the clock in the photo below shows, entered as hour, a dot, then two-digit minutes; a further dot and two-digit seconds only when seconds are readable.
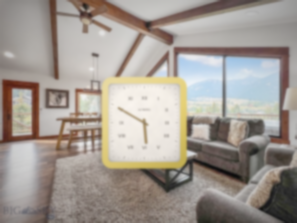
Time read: 5.50
